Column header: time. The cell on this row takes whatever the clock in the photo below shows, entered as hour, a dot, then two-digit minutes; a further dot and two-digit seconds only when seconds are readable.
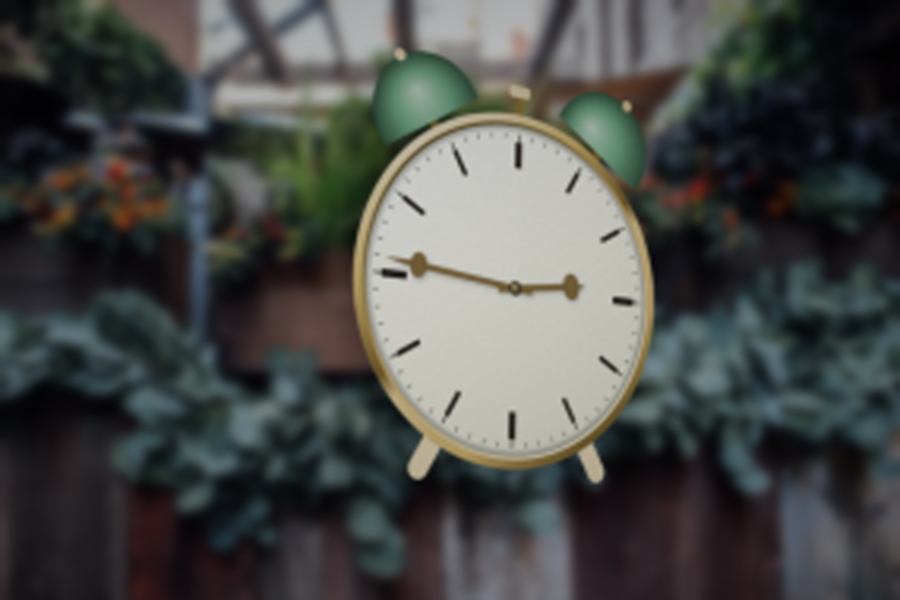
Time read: 2.46
